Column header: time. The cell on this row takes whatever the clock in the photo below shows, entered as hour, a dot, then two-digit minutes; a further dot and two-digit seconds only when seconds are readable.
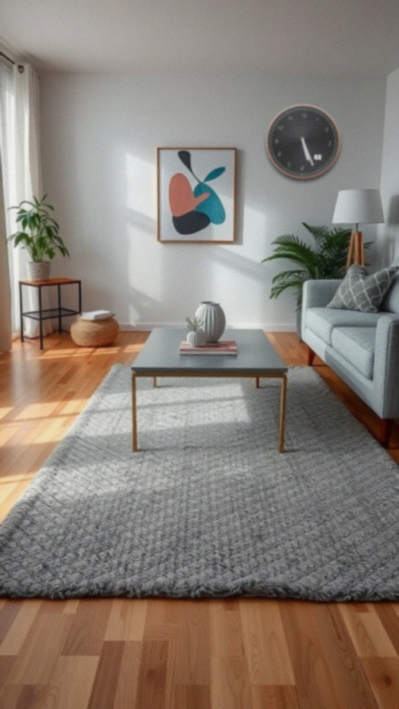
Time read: 5.26
